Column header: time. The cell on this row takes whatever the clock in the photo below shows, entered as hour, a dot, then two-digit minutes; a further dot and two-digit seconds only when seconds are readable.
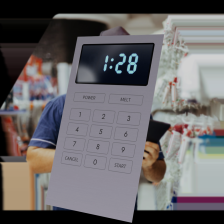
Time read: 1.28
